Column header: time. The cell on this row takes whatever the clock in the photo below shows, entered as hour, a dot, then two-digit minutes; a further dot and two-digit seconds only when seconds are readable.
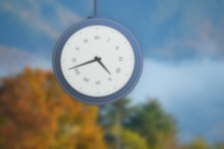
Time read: 4.42
